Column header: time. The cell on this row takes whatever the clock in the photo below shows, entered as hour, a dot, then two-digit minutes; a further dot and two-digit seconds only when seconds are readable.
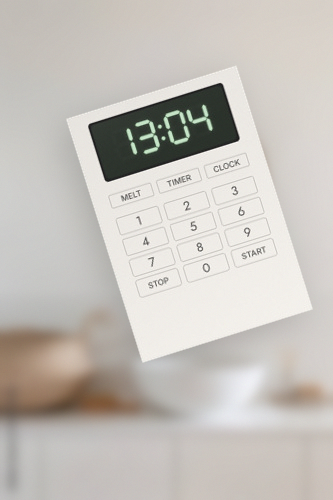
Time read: 13.04
